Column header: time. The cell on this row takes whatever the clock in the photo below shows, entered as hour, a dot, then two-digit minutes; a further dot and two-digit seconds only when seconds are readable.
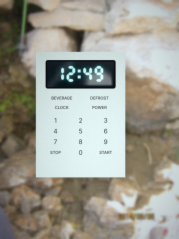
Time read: 12.49
